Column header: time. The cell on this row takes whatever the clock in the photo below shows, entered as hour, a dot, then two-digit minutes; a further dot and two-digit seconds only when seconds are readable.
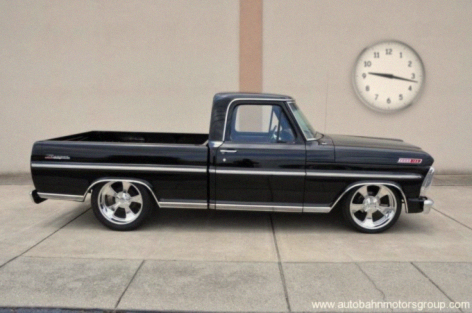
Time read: 9.17
